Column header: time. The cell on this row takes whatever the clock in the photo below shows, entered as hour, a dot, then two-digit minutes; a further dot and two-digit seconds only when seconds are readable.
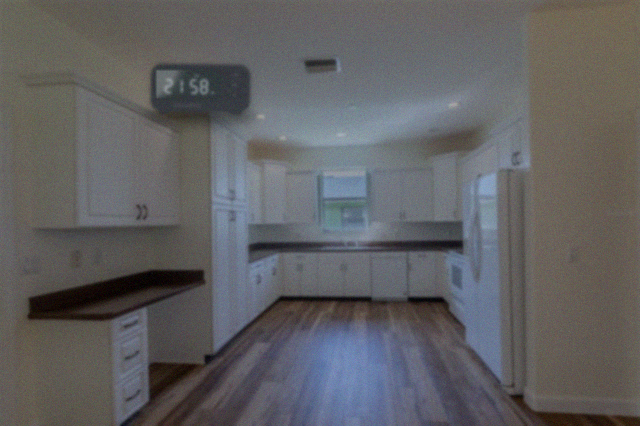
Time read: 21.58
